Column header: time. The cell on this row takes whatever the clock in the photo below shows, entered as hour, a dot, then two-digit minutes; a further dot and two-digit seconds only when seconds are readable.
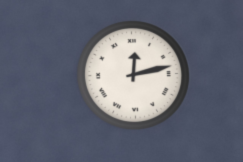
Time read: 12.13
